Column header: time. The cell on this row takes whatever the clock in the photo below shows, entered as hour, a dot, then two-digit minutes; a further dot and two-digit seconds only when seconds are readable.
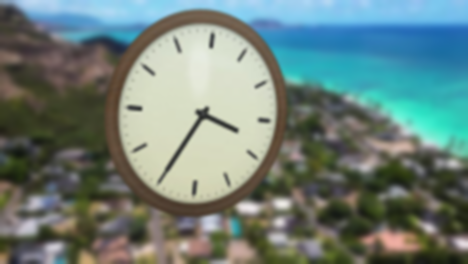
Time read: 3.35
